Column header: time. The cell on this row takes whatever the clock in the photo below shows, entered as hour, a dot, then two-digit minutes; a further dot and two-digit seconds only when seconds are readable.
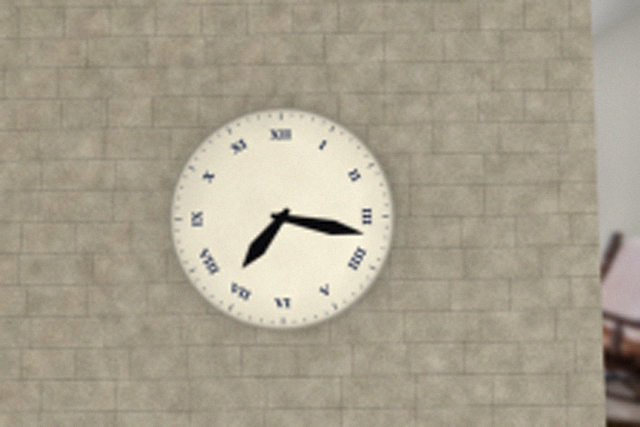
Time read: 7.17
